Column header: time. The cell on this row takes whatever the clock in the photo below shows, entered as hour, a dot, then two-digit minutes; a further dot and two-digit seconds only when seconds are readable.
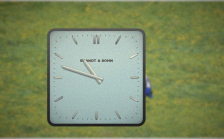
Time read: 10.48
